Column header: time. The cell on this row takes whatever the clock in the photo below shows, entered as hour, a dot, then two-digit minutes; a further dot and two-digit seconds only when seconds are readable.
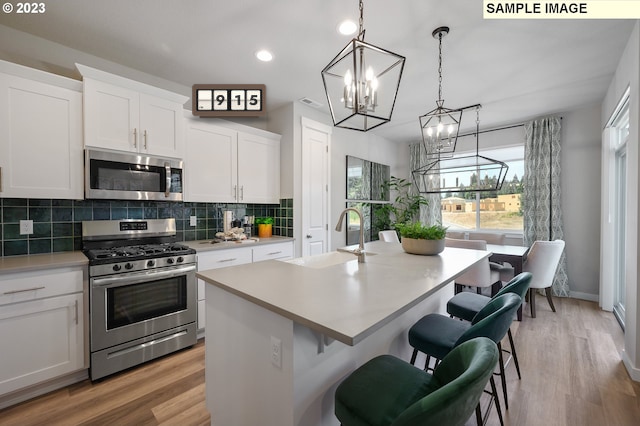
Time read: 9.15
